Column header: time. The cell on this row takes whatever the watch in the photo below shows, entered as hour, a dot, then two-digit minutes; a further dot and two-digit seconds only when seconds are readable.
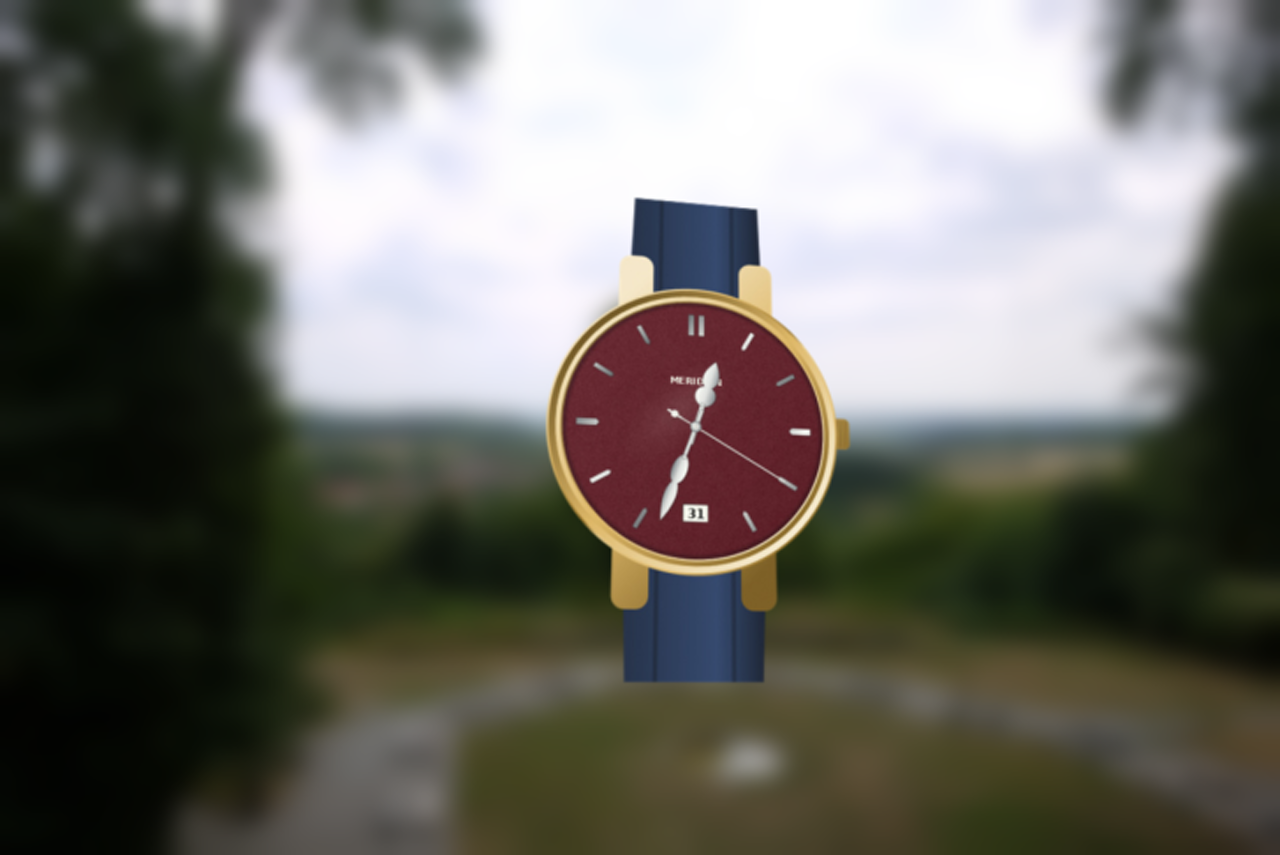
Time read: 12.33.20
